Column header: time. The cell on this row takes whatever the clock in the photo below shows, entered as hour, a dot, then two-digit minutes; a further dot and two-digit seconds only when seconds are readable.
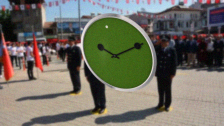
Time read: 10.12
